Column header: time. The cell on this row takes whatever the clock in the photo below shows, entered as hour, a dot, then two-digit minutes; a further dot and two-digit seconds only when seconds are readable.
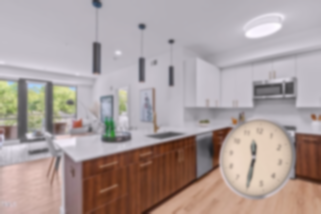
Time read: 11.30
